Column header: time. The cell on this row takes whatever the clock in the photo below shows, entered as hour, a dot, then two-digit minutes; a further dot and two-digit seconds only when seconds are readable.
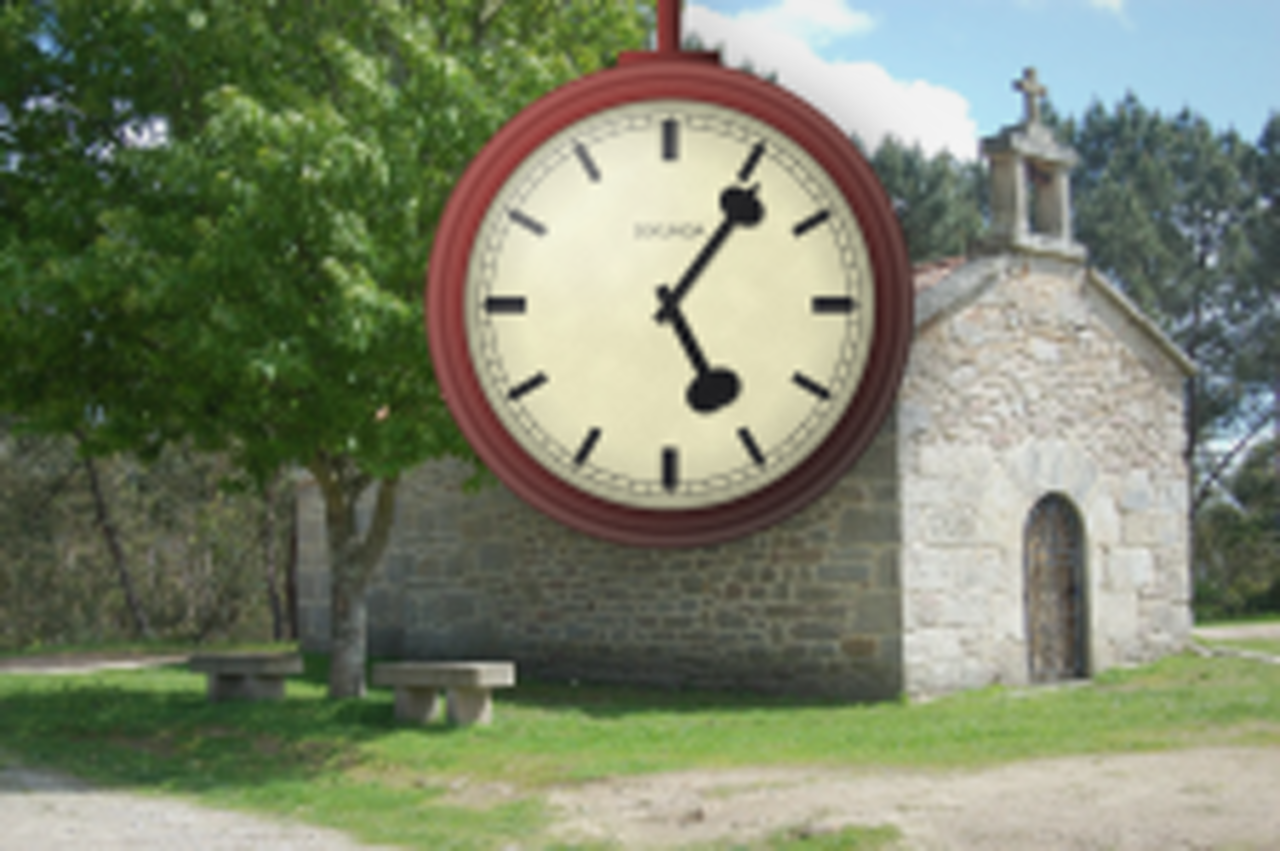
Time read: 5.06
